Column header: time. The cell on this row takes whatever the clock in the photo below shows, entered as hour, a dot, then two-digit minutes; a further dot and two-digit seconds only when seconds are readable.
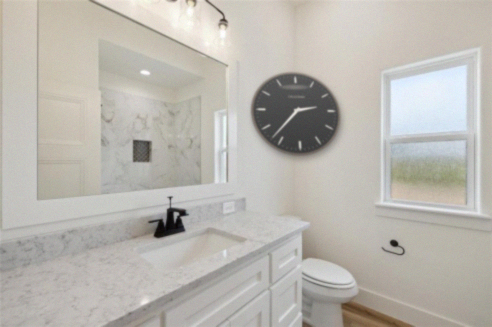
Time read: 2.37
